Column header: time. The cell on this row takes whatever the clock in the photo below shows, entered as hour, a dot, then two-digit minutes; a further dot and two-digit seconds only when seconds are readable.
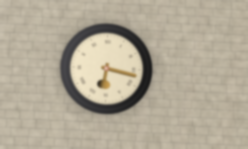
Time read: 6.17
